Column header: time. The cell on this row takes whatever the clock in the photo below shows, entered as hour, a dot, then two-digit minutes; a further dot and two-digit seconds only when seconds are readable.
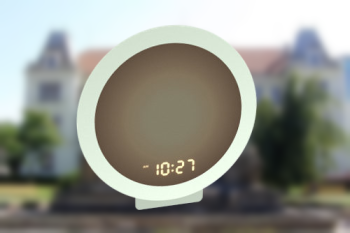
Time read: 10.27
